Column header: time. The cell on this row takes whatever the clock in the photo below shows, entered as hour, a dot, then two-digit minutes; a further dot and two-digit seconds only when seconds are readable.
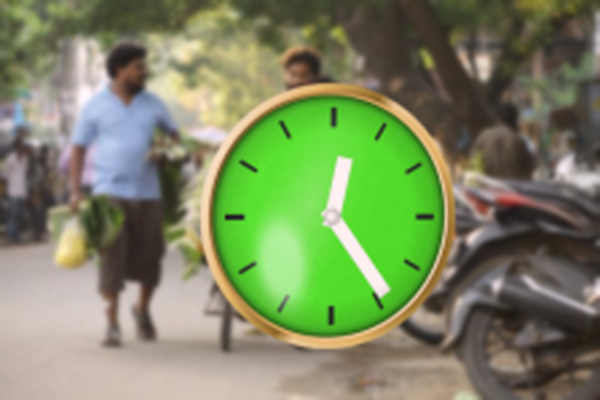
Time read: 12.24
